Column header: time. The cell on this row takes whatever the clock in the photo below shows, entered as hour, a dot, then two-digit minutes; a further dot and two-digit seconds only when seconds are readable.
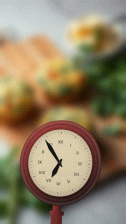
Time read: 6.54
